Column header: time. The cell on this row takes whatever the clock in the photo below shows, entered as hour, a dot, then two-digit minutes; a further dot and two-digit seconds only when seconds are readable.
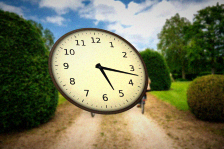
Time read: 5.17
